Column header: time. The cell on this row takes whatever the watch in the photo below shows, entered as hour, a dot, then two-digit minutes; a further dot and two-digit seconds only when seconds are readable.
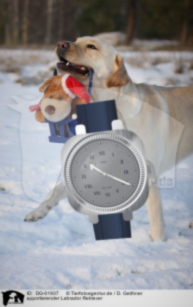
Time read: 10.20
